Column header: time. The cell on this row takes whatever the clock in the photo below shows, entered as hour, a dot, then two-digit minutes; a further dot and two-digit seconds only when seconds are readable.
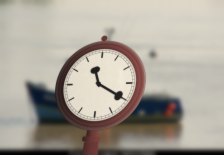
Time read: 11.20
